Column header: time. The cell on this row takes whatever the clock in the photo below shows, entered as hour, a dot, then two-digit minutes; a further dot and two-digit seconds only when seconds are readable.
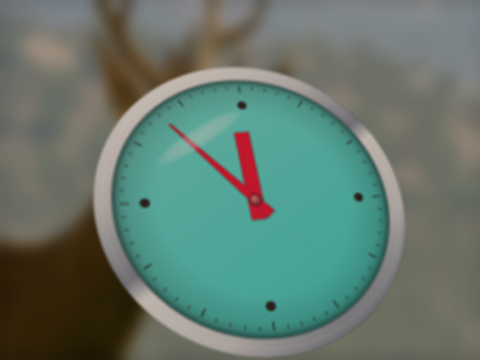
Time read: 11.53
